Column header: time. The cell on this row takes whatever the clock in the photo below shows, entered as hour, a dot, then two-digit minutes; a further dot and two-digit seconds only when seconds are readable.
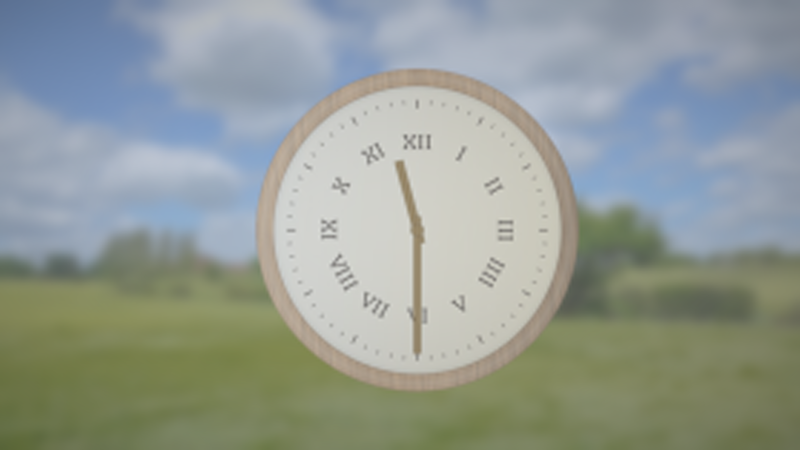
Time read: 11.30
